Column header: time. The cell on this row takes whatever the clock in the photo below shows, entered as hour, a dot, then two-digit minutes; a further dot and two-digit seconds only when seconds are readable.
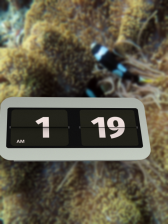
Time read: 1.19
